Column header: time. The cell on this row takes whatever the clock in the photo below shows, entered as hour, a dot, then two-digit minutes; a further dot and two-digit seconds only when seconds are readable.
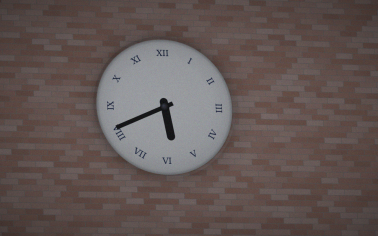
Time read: 5.41
